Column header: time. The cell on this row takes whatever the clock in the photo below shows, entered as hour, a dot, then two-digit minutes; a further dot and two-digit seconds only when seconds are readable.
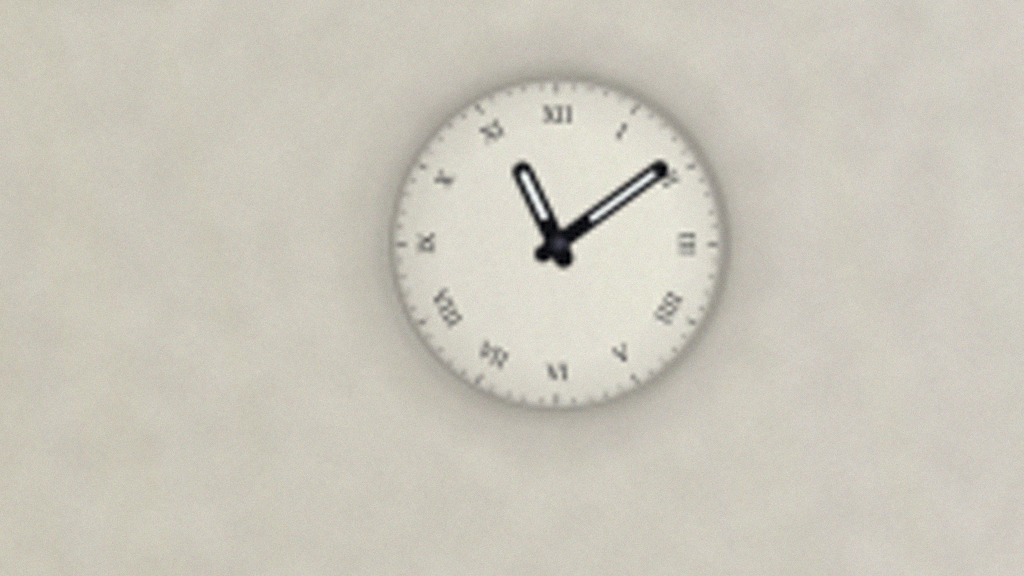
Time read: 11.09
